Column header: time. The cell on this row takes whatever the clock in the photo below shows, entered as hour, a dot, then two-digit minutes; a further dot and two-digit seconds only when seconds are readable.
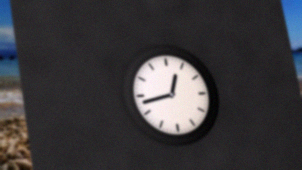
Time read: 12.43
